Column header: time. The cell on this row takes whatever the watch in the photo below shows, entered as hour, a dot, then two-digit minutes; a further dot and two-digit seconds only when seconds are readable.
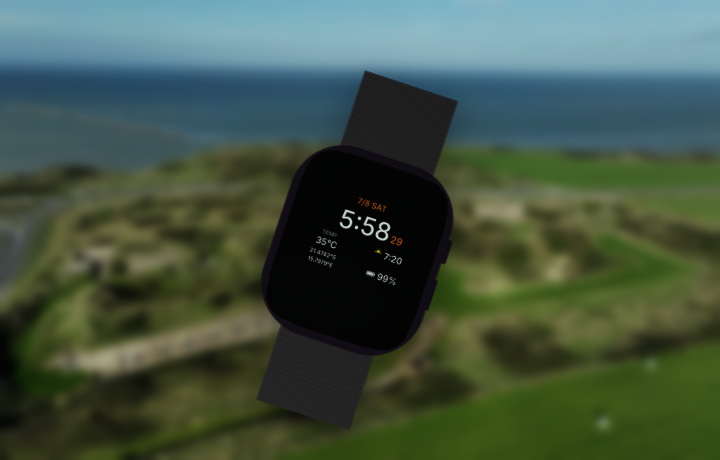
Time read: 5.58.29
